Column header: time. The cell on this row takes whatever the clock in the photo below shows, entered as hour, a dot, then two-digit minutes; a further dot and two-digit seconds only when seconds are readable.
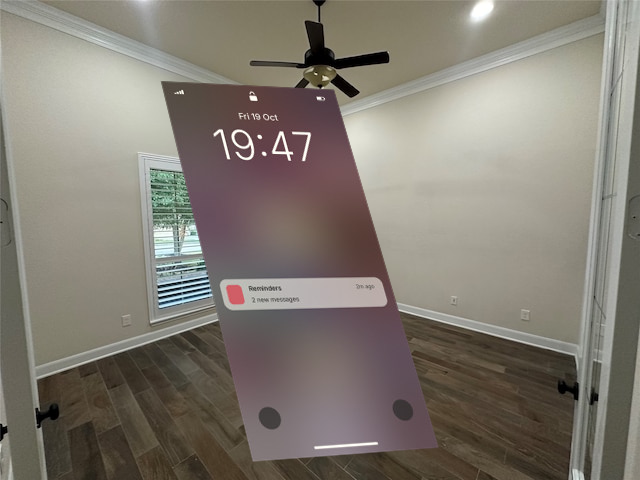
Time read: 19.47
